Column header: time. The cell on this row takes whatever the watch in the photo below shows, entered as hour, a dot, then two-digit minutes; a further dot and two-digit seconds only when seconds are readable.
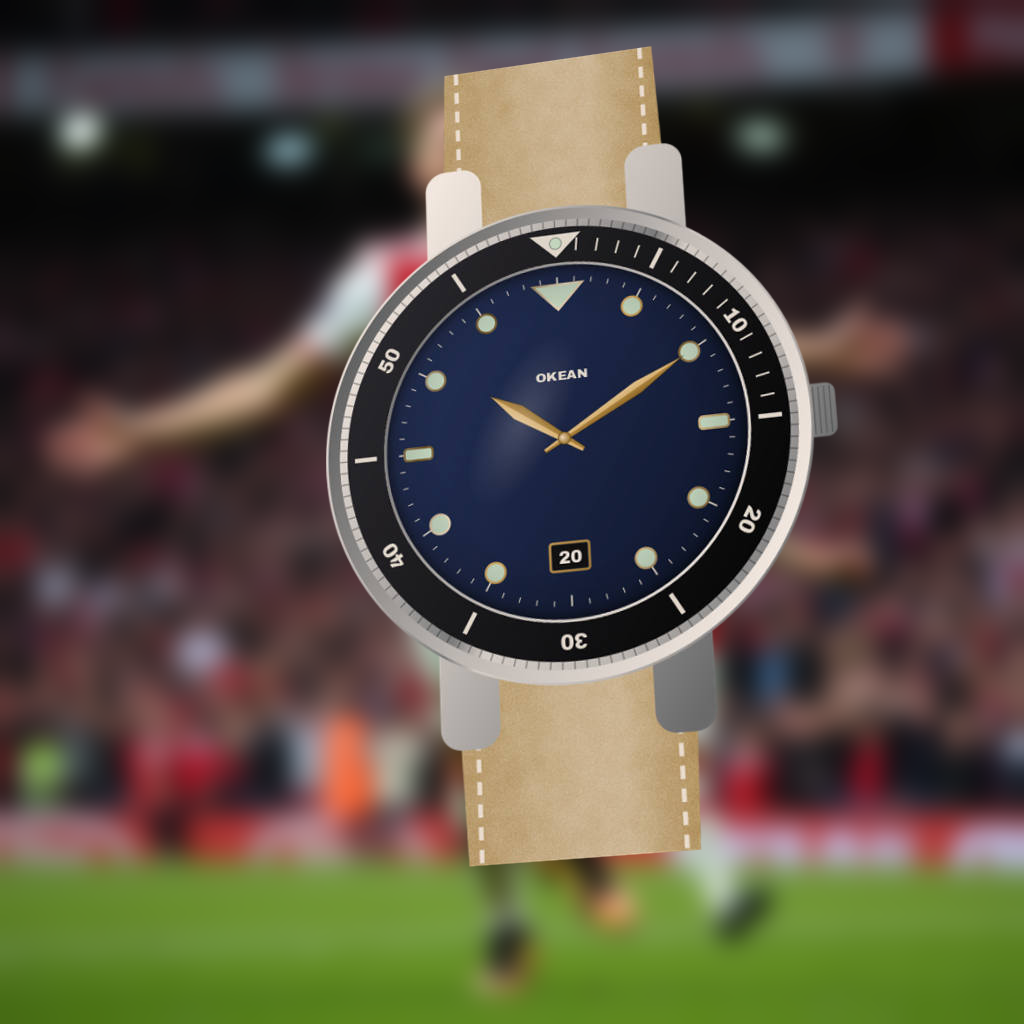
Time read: 10.10
